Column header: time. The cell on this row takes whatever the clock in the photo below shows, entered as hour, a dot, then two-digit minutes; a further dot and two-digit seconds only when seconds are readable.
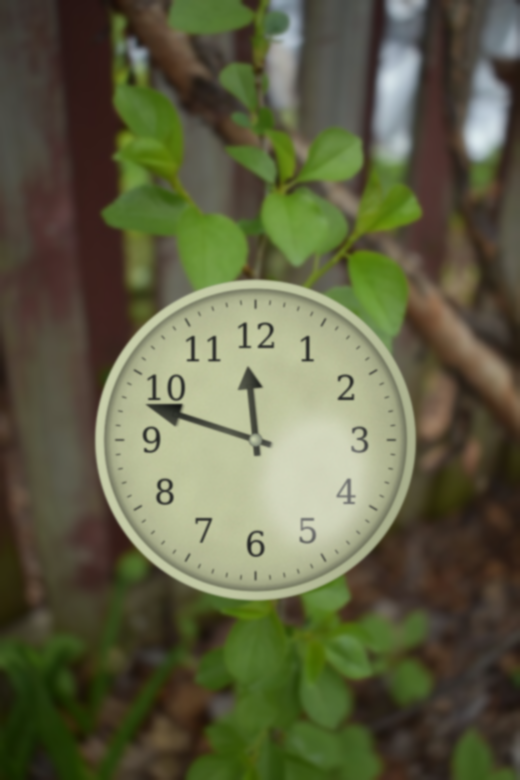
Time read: 11.48
